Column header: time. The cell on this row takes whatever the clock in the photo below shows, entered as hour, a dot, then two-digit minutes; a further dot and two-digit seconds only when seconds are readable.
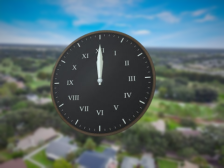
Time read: 12.00
